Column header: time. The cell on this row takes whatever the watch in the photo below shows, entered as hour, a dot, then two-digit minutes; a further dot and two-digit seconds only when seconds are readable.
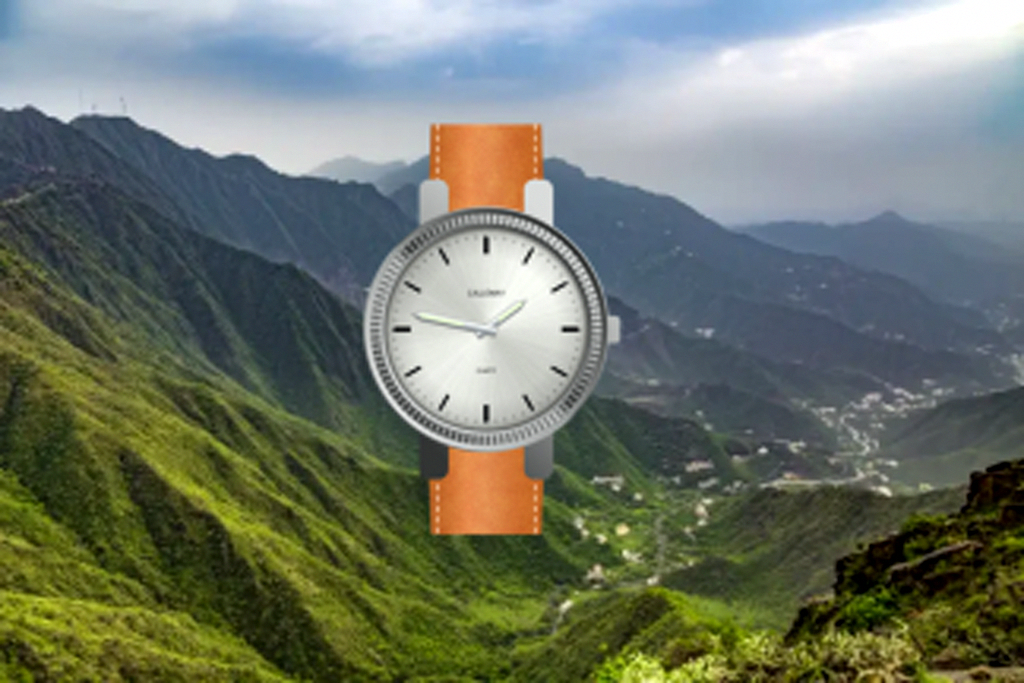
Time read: 1.47
